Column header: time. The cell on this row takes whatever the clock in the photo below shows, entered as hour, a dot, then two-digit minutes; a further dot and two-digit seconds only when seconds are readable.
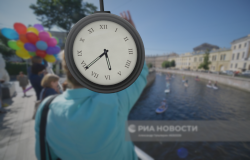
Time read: 5.39
